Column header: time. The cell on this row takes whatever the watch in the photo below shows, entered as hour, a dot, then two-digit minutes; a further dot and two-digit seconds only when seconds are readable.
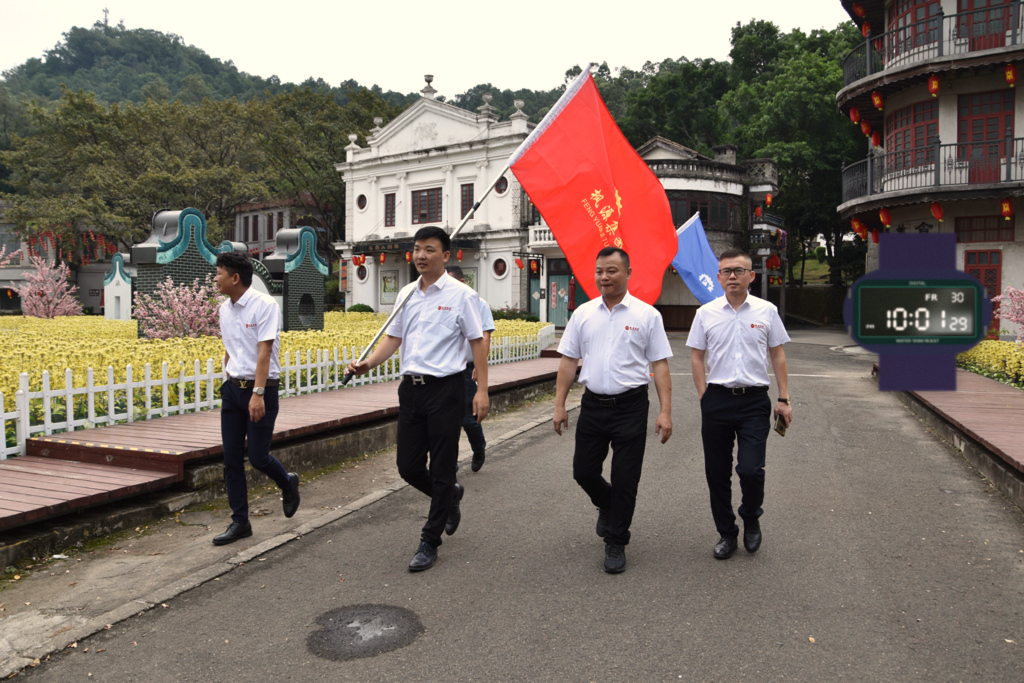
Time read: 10.01.29
